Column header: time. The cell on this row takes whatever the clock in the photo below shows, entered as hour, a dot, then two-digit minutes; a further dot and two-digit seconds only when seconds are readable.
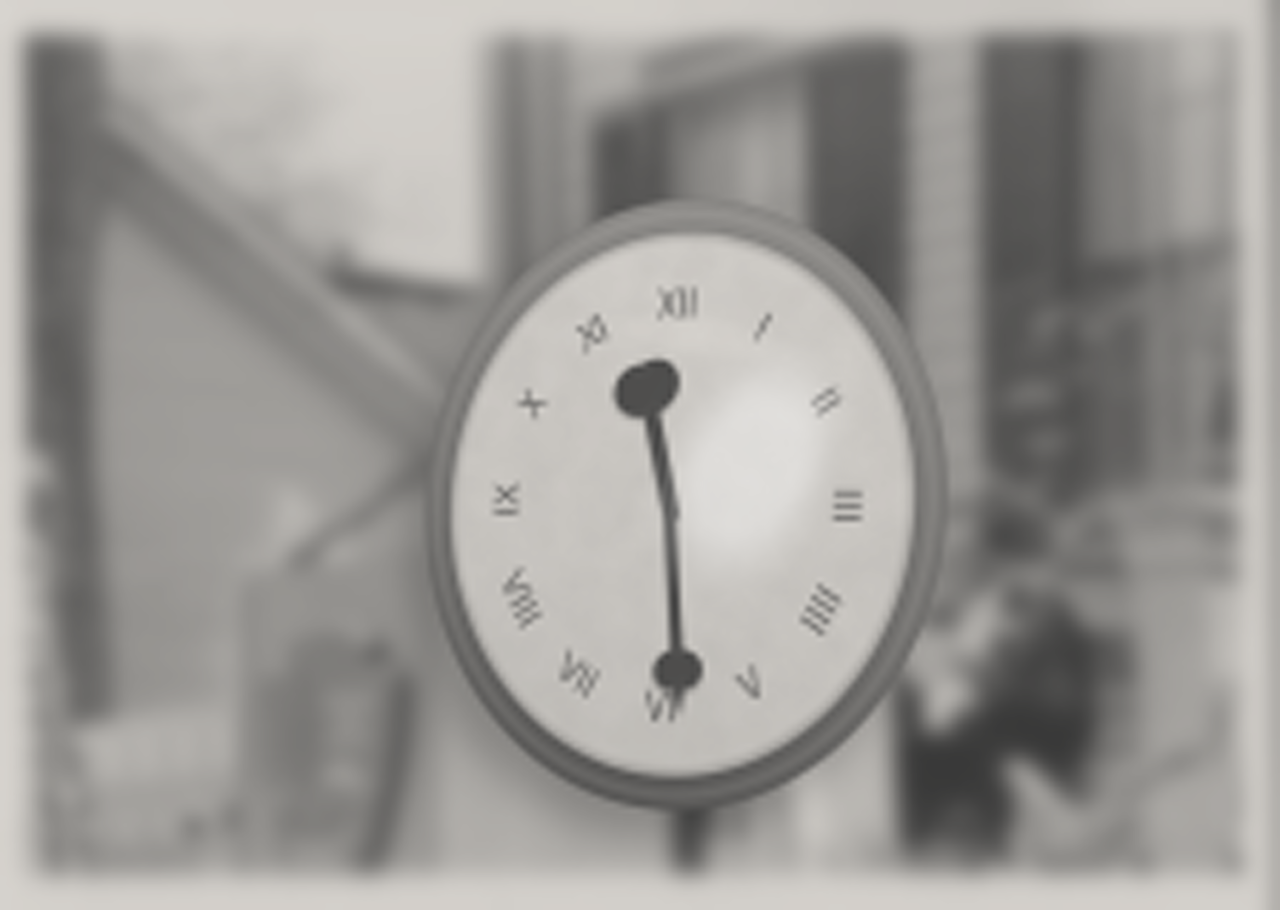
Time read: 11.29
